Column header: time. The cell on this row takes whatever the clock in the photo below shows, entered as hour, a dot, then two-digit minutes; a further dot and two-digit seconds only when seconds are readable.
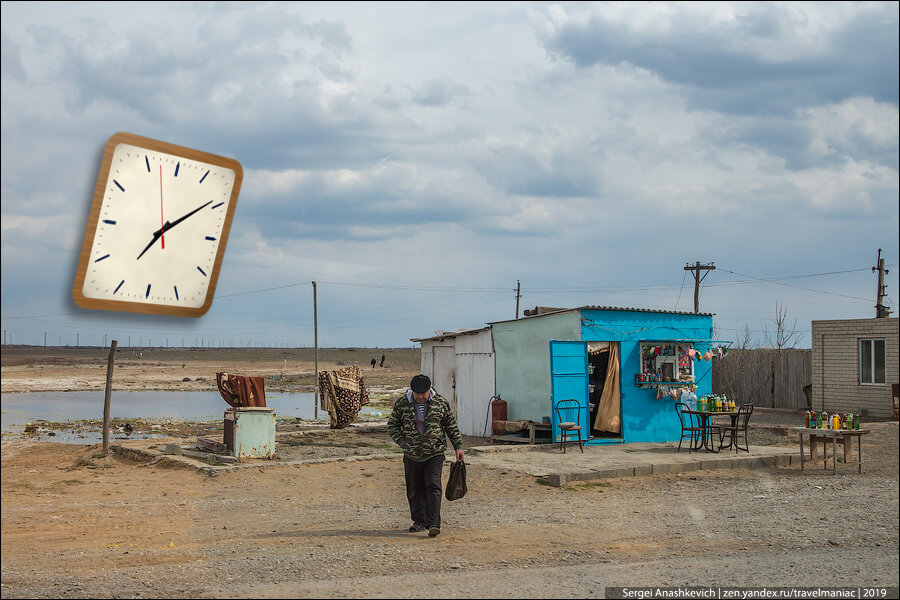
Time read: 7.08.57
